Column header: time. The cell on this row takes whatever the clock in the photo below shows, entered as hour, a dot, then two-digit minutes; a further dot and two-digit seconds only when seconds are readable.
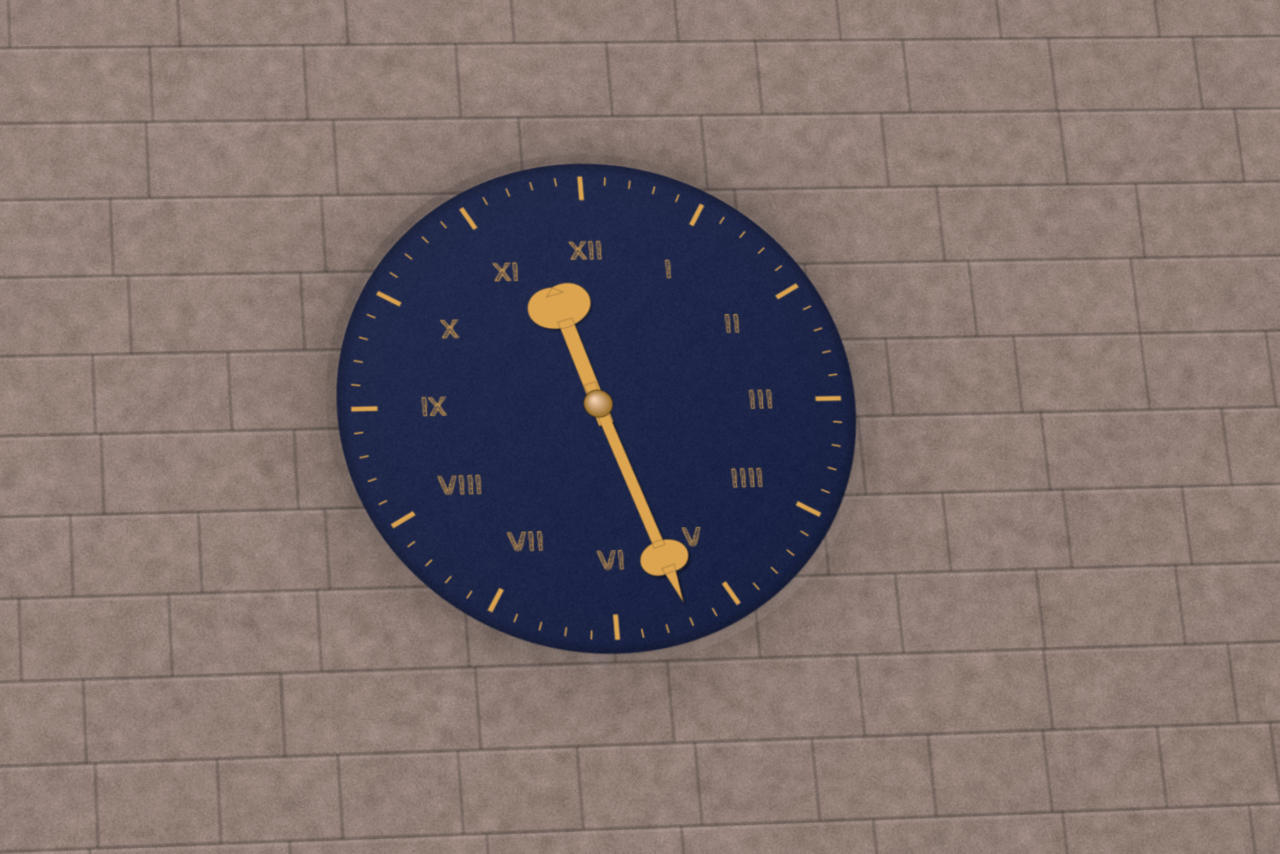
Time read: 11.27
